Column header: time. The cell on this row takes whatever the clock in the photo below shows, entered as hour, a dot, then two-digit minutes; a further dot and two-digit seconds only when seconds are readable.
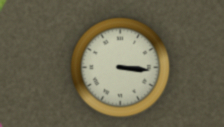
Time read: 3.16
